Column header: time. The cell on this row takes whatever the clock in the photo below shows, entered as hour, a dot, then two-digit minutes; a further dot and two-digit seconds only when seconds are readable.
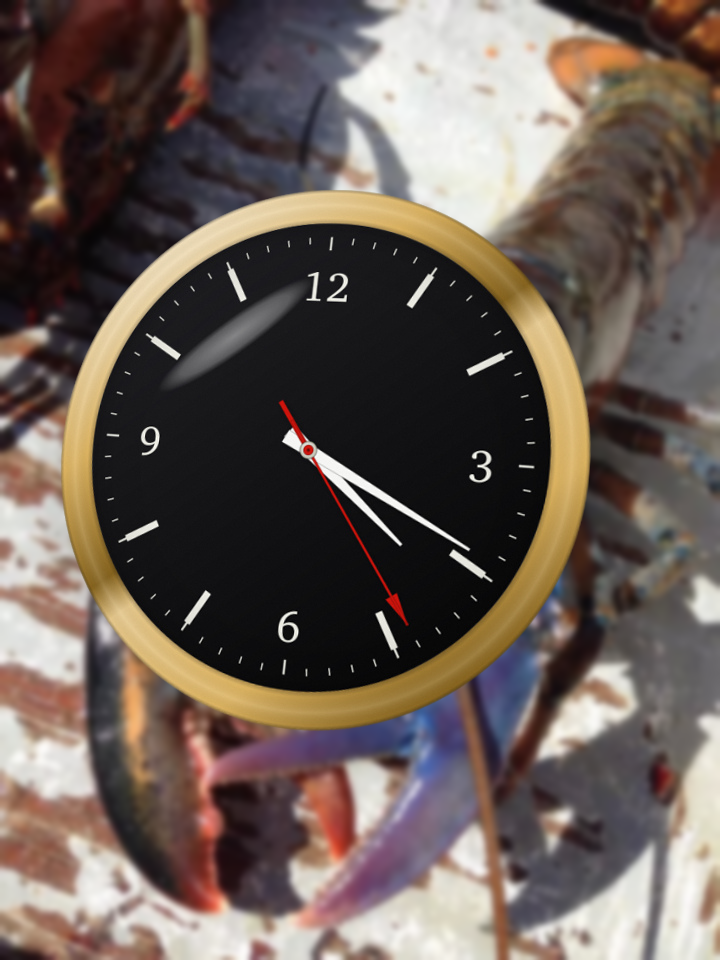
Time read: 4.19.24
